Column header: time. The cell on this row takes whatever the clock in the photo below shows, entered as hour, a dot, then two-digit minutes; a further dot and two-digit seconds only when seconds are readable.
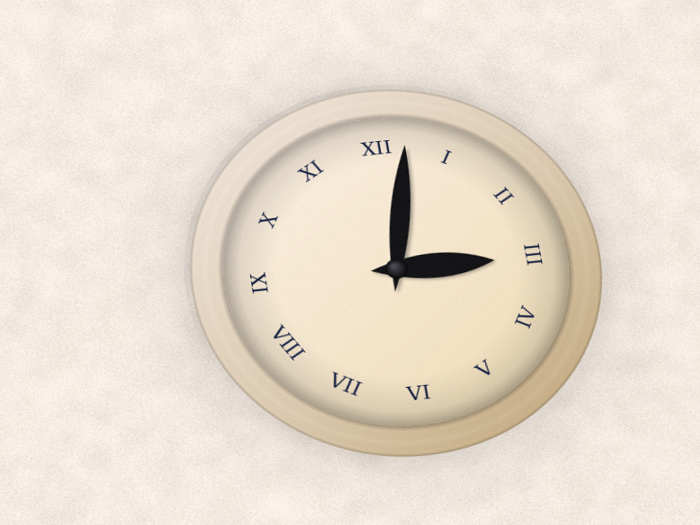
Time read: 3.02
